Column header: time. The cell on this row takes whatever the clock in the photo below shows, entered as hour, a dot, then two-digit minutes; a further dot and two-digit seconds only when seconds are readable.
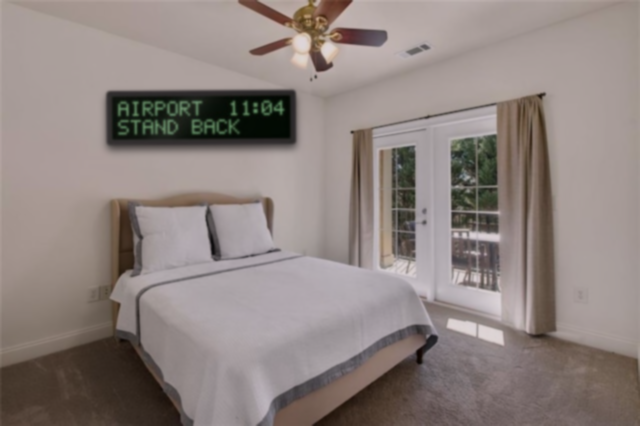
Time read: 11.04
